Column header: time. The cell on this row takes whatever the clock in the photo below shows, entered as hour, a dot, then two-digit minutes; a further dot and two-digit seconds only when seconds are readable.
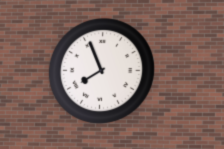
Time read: 7.56
